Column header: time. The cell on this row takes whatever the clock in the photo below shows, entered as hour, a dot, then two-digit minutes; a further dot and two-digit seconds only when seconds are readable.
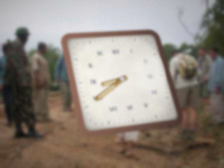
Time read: 8.40
